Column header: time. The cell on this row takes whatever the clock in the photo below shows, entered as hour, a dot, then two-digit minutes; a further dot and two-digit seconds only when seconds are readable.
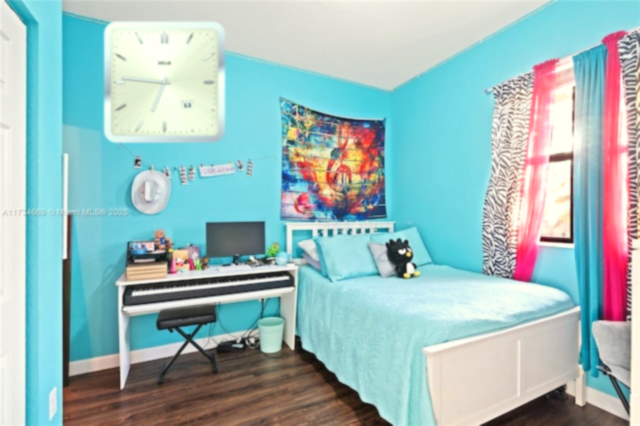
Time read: 6.46
